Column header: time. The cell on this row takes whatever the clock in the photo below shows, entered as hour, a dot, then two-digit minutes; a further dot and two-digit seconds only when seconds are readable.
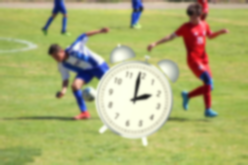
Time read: 1.59
